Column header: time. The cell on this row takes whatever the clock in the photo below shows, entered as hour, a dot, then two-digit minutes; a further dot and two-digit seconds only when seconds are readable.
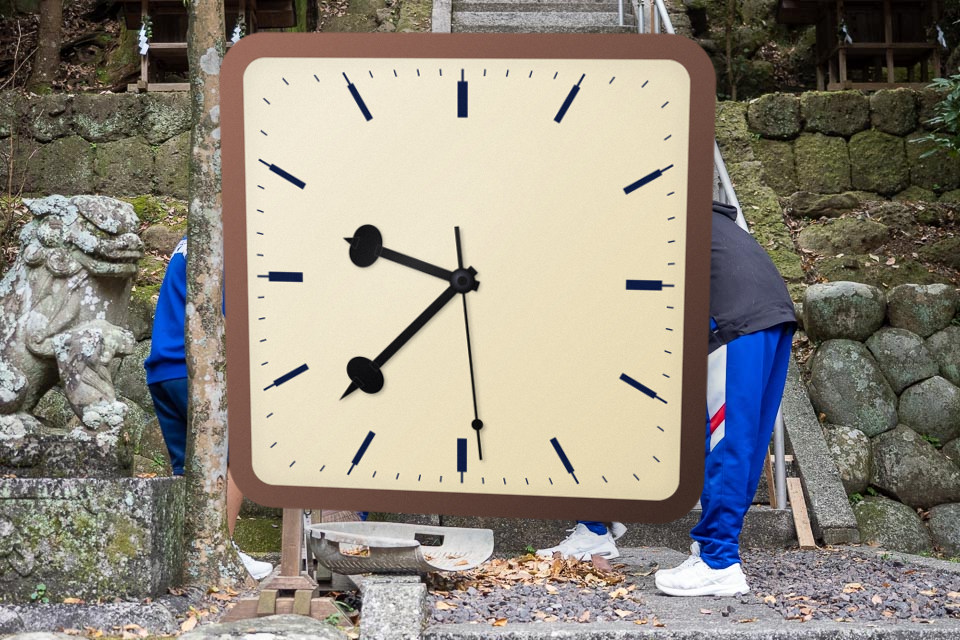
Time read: 9.37.29
